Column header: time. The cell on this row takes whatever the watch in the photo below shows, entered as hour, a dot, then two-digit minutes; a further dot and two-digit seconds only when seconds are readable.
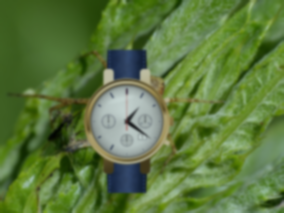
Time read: 1.21
